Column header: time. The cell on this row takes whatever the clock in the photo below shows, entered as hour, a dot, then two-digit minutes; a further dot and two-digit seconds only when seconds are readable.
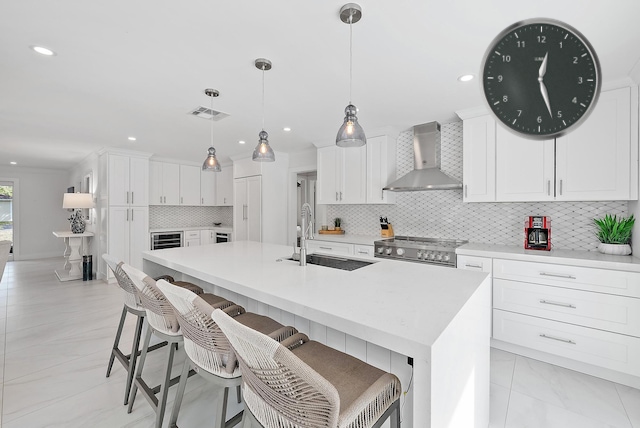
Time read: 12.27
